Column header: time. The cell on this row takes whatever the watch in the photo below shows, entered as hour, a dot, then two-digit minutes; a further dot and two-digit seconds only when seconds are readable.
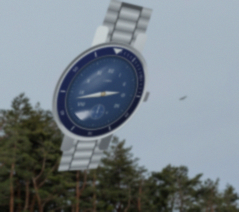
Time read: 2.43
